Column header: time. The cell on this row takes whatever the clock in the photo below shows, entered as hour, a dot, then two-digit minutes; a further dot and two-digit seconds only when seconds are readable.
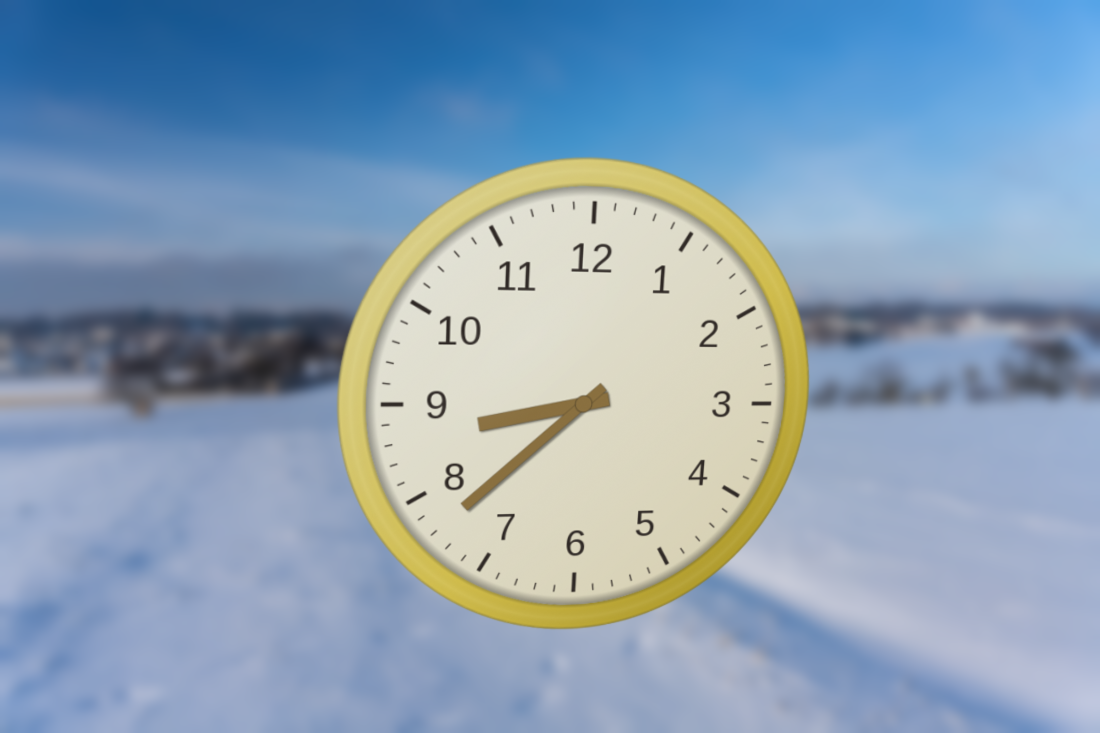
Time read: 8.38
